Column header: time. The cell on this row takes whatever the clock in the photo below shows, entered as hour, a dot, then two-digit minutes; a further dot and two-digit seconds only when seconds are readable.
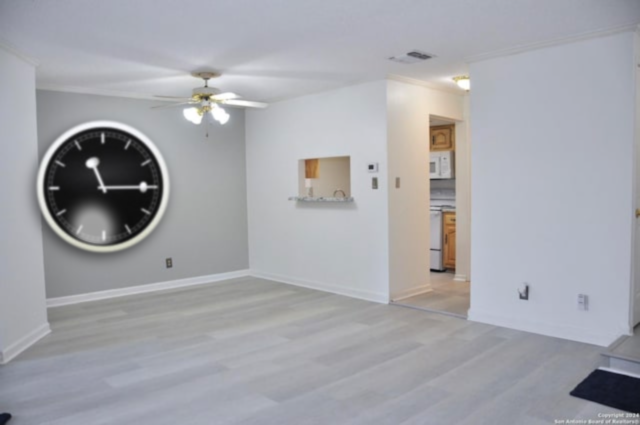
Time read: 11.15
